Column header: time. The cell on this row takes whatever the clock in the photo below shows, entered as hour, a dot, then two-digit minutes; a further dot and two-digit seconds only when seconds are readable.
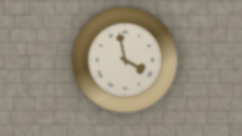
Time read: 3.58
